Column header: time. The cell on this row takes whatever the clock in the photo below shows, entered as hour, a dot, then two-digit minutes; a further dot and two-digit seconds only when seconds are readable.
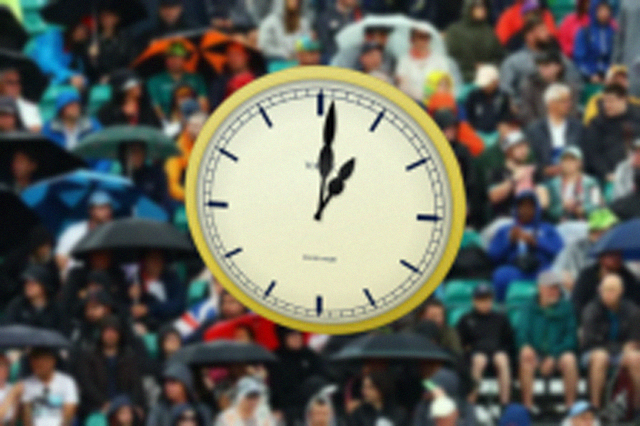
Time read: 1.01
